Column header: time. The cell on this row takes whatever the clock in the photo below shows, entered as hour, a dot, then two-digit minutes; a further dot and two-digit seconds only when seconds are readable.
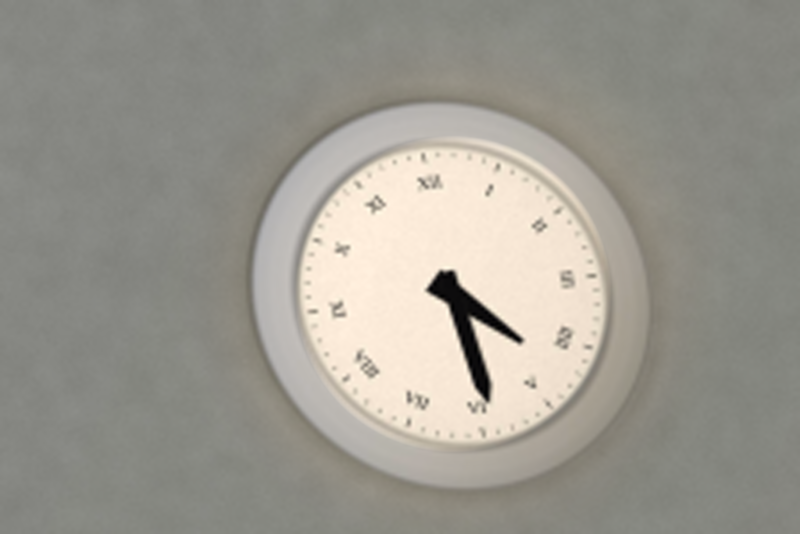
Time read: 4.29
